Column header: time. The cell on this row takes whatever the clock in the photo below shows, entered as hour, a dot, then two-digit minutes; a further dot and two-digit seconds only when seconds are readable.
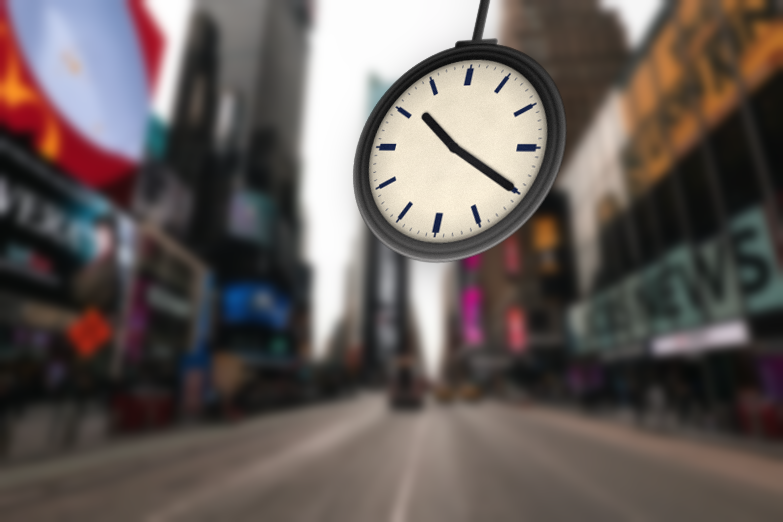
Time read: 10.20
